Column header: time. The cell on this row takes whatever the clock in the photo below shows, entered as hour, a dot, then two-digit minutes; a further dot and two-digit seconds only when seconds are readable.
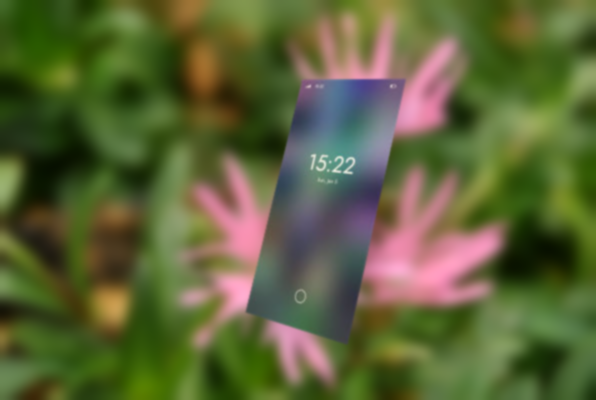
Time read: 15.22
